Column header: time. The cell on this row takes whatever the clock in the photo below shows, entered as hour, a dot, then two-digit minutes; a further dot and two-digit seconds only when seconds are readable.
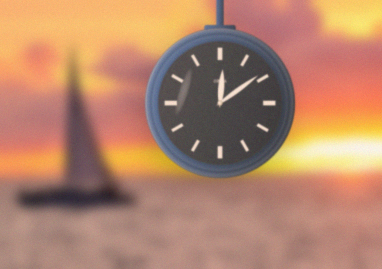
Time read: 12.09
